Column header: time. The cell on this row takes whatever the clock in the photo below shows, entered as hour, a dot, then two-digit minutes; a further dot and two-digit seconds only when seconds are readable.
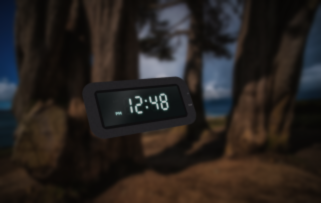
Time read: 12.48
